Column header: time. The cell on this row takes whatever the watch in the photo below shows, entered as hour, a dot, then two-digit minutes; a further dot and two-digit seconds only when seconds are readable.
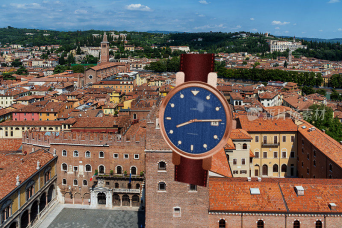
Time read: 8.14
